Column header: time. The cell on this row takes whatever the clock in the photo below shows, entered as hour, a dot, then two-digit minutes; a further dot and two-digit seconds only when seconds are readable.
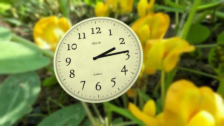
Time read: 2.14
